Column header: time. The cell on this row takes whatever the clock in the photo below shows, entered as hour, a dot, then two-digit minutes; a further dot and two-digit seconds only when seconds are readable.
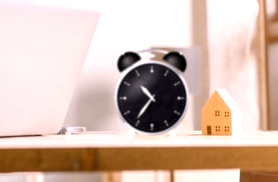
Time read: 10.36
